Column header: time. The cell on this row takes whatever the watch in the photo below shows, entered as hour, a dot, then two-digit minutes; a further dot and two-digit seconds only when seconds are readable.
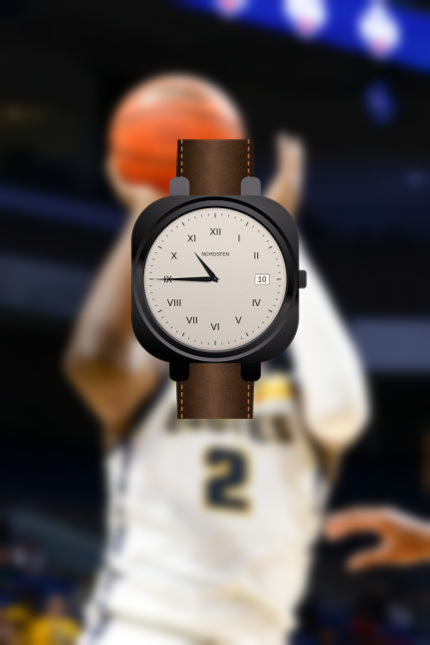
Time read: 10.45
